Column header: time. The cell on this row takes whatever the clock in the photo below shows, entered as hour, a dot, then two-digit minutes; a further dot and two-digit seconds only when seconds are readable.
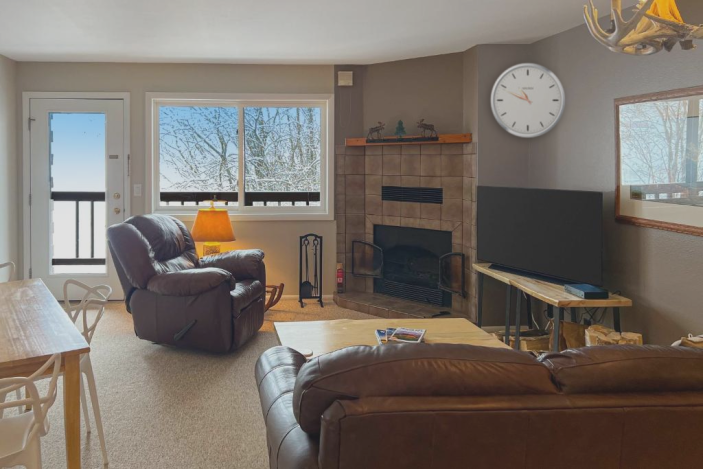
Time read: 10.49
